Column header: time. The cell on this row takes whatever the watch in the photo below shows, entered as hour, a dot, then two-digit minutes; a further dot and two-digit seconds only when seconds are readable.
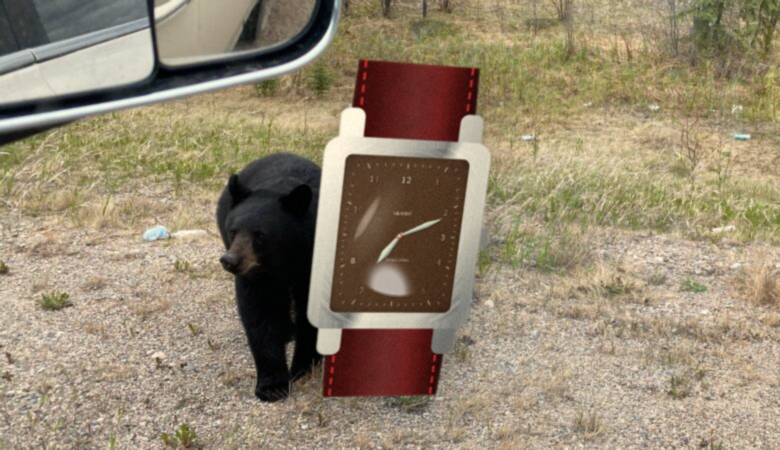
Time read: 7.11
